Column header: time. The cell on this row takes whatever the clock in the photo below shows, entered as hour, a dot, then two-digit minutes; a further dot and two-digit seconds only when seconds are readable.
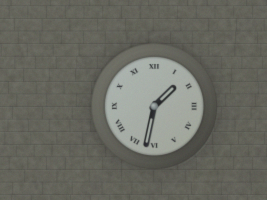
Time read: 1.32
